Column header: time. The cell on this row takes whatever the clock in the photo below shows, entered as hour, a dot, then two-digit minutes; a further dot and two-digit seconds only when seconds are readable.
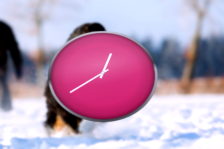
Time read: 12.39
